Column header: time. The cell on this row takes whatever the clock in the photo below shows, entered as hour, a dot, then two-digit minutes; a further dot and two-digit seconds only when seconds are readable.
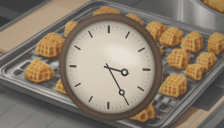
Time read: 3.25
